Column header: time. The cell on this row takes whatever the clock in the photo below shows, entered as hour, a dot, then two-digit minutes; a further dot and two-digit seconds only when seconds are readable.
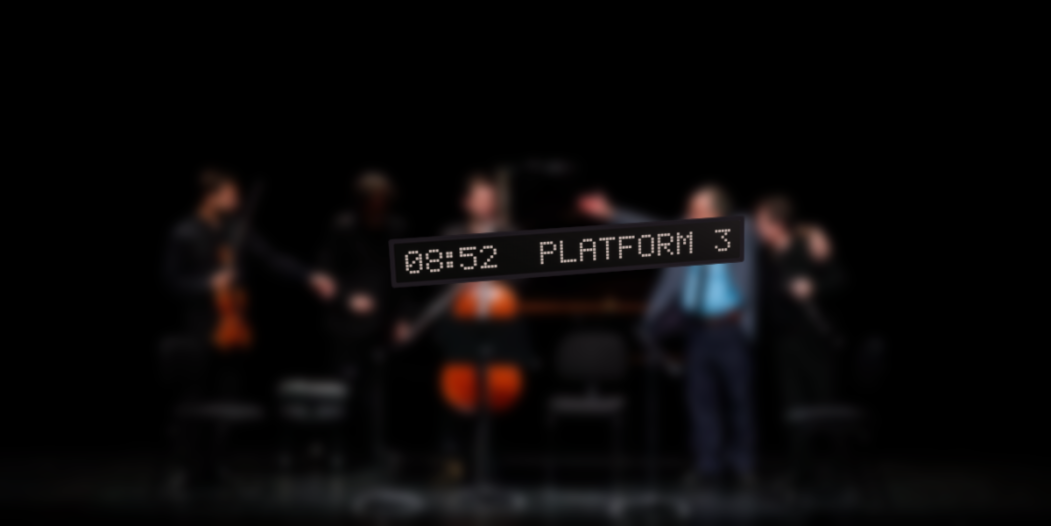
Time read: 8.52
